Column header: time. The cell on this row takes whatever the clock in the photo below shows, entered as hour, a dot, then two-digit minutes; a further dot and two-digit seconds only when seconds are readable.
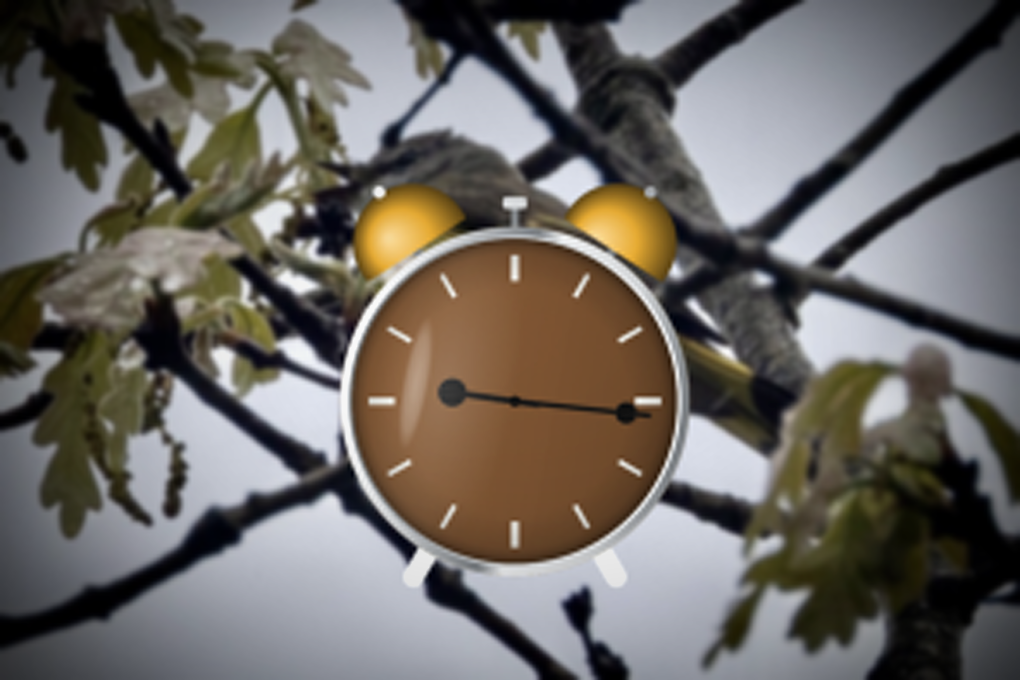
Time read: 9.16
